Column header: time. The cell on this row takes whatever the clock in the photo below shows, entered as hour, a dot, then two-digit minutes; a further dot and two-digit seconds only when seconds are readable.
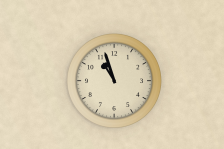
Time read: 10.57
